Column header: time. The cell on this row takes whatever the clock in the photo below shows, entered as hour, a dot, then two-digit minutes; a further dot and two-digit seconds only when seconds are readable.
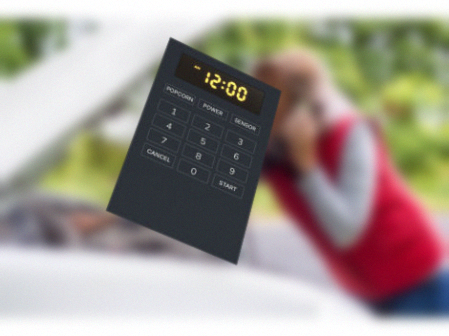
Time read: 12.00
